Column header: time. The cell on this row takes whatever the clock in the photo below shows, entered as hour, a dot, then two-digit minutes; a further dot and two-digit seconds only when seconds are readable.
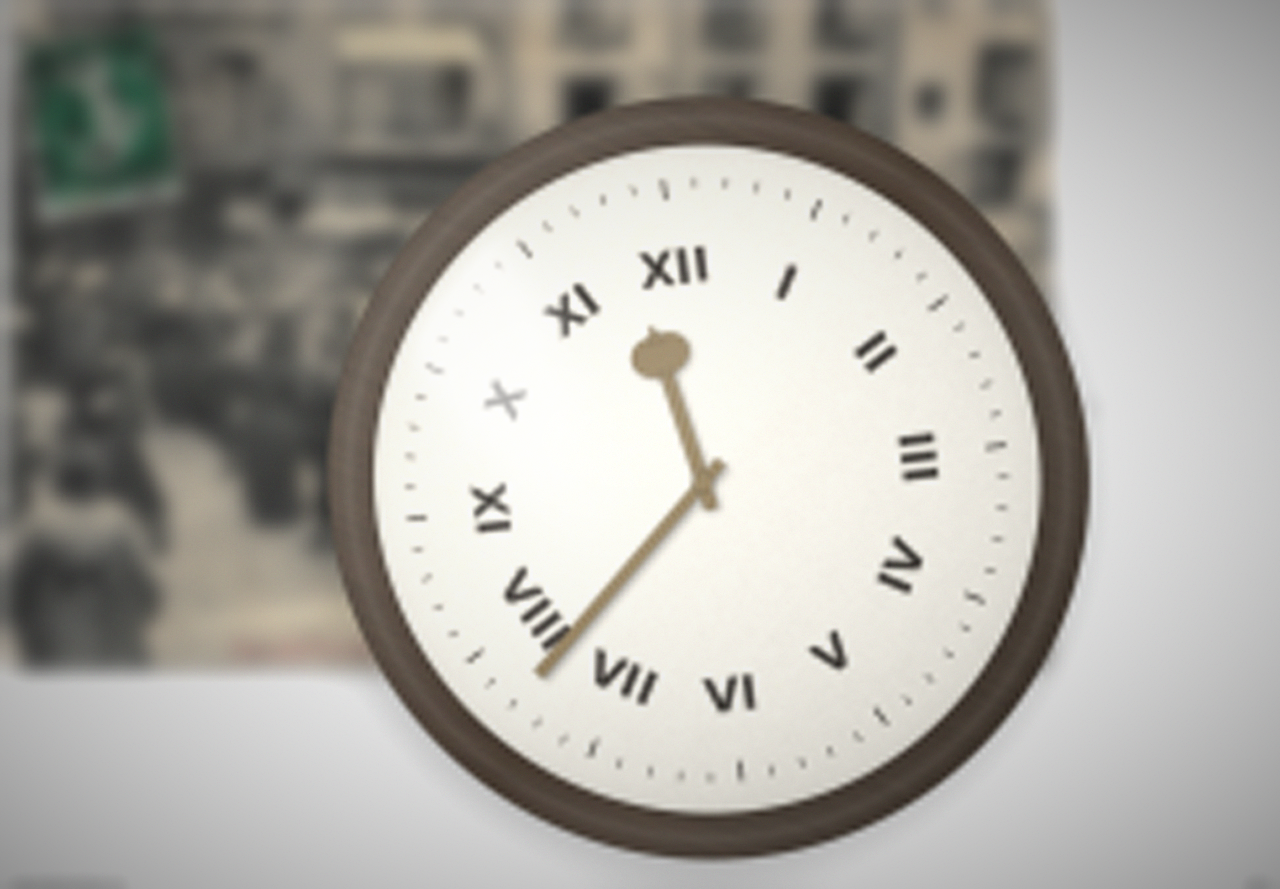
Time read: 11.38
